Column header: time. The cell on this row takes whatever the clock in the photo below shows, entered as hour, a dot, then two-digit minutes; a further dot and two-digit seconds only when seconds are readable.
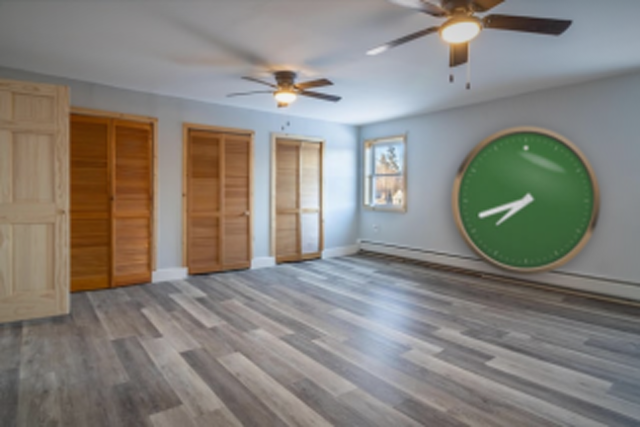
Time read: 7.42
